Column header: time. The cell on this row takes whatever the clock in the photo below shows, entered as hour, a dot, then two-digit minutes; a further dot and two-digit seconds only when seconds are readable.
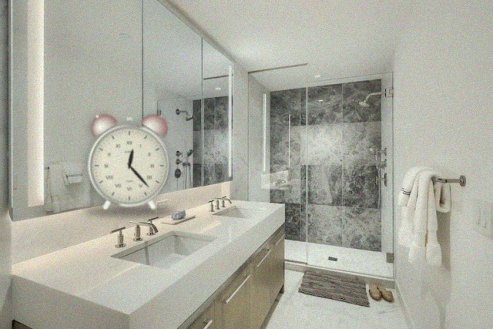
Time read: 12.23
